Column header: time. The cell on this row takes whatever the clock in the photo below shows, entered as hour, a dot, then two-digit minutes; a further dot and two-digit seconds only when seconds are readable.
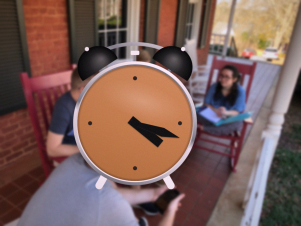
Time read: 4.18
